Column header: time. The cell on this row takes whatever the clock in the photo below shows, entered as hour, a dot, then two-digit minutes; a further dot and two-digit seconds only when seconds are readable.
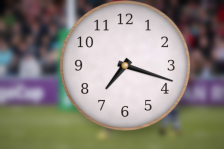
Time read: 7.18
